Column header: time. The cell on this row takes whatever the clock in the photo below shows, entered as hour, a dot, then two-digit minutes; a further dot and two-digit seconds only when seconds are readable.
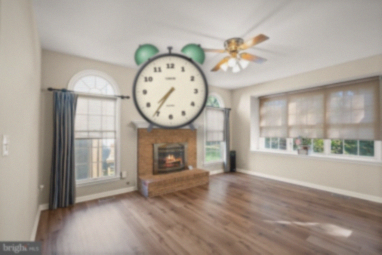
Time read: 7.36
